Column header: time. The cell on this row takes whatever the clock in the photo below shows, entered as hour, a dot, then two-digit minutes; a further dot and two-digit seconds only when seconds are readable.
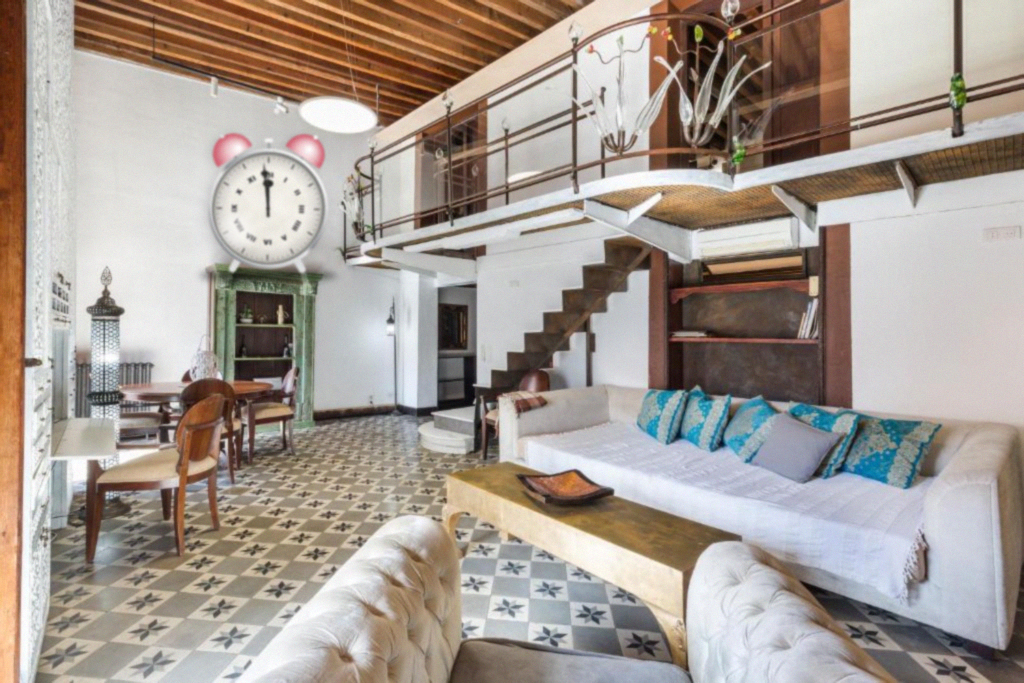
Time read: 11.59
